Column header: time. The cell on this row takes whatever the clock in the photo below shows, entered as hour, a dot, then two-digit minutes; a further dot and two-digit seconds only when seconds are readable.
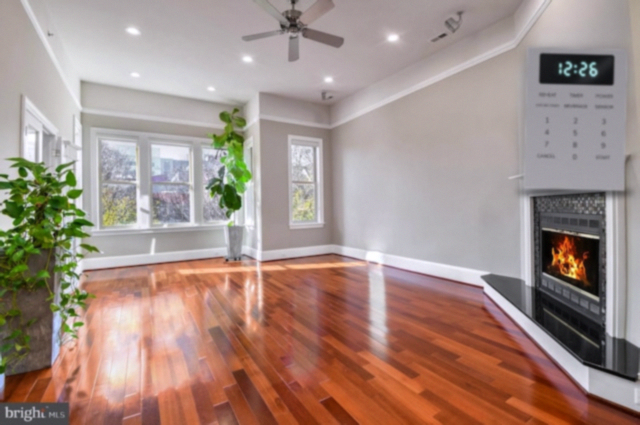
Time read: 12.26
